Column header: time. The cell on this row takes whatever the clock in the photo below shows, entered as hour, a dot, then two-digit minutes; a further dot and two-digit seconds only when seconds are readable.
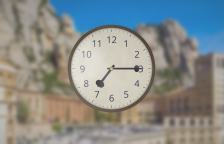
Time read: 7.15
